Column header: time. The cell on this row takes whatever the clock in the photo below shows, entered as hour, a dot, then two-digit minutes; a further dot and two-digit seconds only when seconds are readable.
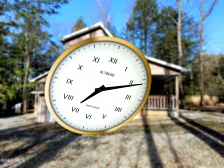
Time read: 7.11
